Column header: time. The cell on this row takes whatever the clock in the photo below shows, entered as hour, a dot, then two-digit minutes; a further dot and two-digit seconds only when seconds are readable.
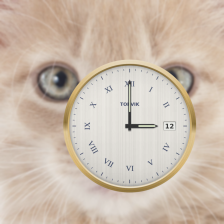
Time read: 3.00
